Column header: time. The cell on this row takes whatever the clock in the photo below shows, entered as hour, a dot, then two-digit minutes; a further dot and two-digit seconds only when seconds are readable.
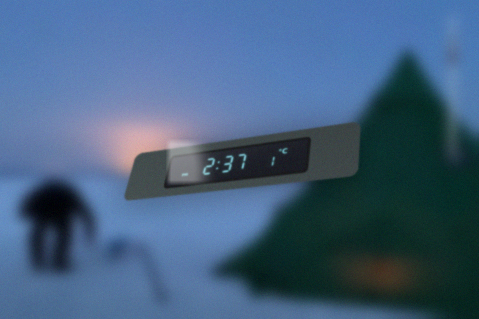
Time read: 2.37
